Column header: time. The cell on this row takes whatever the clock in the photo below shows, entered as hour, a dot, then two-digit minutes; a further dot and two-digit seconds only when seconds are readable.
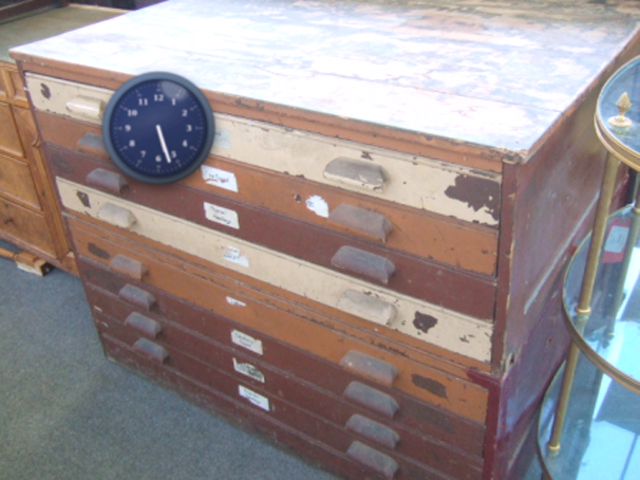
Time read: 5.27
